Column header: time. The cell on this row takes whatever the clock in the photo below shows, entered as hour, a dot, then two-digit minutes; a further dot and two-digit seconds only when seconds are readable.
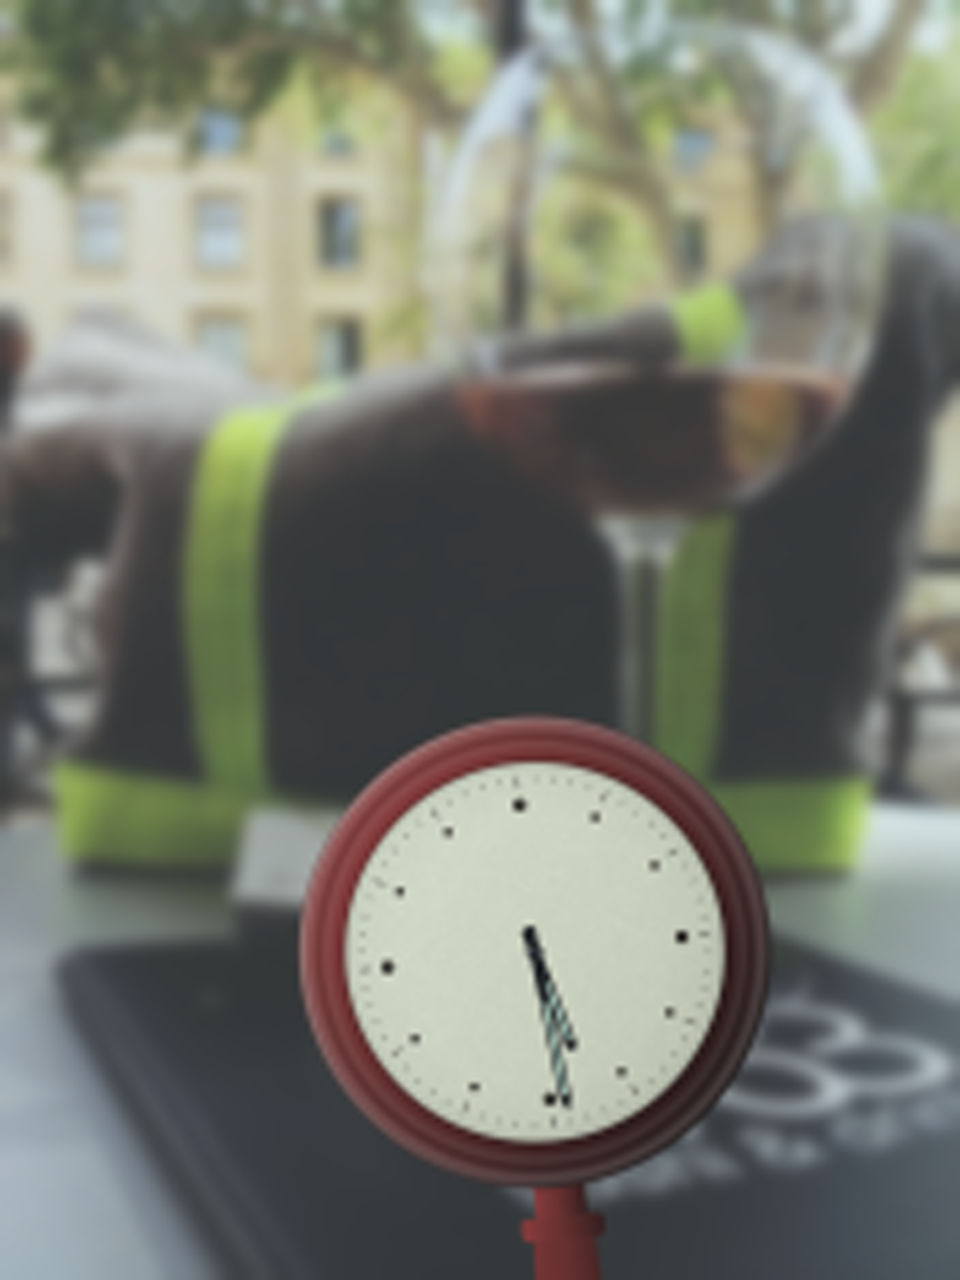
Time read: 5.29
